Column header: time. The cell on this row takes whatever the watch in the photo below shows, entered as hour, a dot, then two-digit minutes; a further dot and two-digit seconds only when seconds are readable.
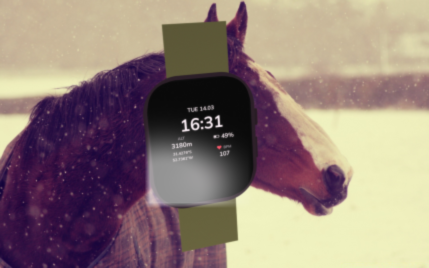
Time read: 16.31
